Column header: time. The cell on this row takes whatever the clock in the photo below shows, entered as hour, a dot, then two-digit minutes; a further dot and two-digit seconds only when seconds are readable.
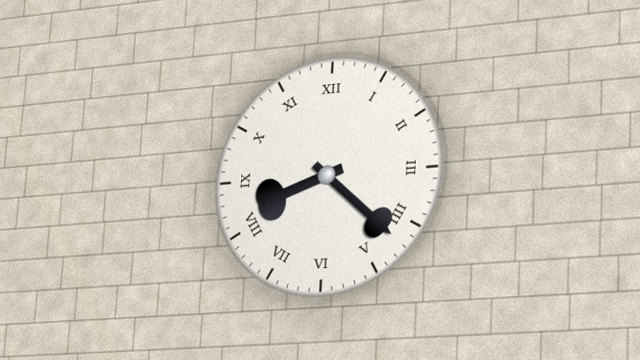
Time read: 8.22
